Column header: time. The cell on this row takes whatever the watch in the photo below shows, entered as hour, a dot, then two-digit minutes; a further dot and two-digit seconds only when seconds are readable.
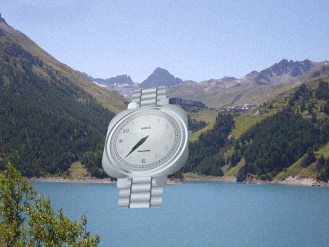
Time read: 7.37
